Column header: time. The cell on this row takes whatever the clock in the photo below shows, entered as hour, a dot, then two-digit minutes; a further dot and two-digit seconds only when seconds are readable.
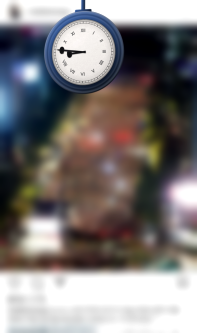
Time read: 8.46
